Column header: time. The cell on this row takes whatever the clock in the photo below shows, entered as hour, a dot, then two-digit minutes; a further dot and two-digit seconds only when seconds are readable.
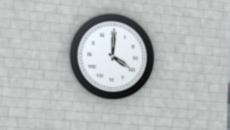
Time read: 4.00
